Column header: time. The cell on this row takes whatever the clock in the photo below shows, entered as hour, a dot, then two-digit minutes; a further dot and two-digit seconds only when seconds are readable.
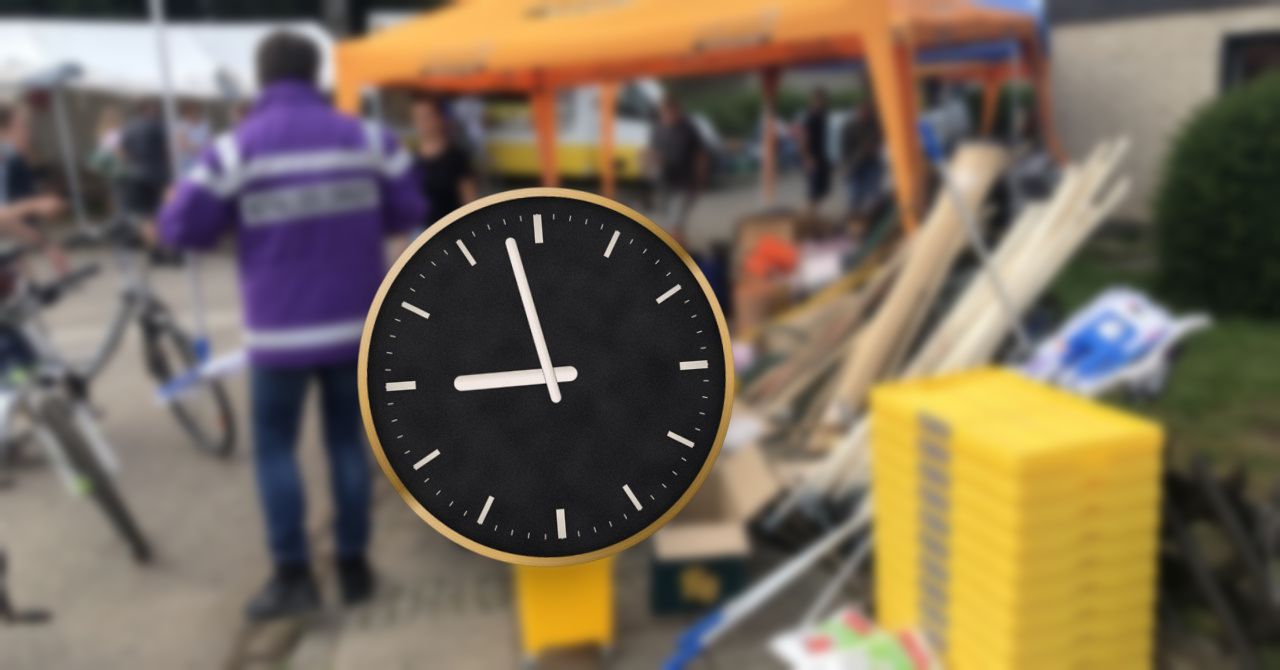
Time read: 8.58
